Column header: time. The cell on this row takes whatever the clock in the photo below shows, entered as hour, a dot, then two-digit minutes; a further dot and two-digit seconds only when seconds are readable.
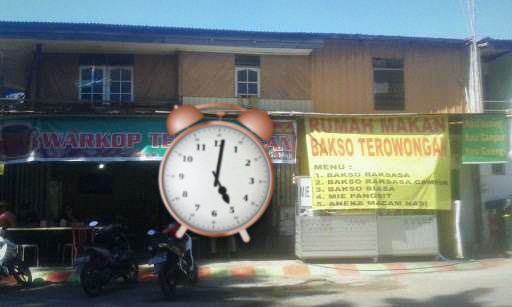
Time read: 5.01
